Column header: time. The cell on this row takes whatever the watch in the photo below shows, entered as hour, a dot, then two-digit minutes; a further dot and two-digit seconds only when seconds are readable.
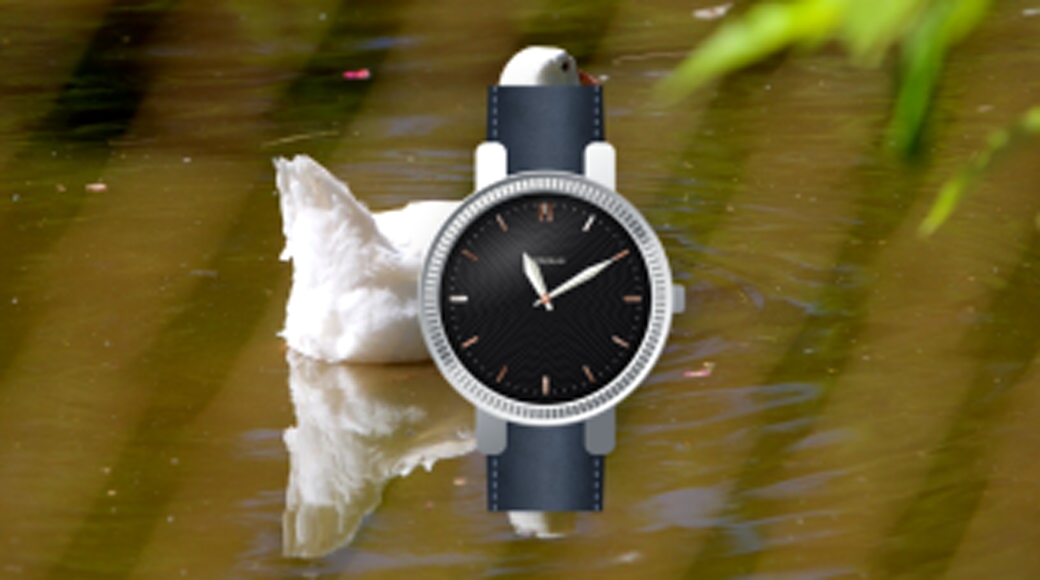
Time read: 11.10
